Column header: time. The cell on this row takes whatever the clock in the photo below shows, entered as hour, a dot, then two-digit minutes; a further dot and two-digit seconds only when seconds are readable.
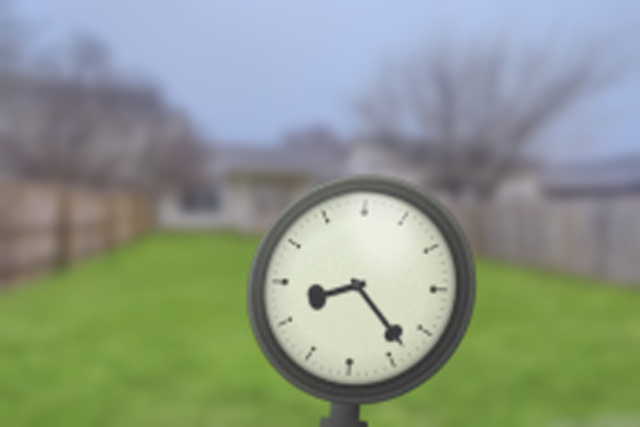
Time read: 8.23
